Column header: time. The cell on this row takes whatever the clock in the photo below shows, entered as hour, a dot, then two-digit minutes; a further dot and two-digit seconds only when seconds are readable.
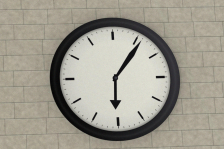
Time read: 6.06
